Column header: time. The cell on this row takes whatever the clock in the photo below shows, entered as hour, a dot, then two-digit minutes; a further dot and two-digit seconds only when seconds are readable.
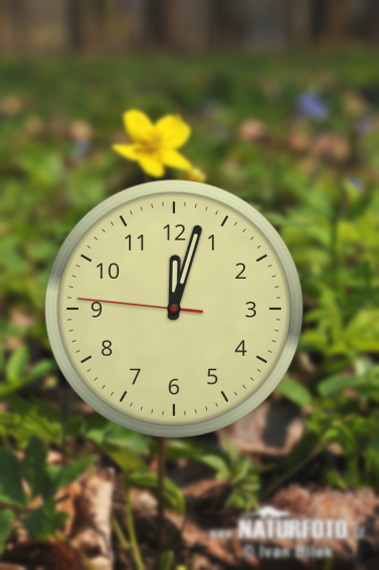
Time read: 12.02.46
